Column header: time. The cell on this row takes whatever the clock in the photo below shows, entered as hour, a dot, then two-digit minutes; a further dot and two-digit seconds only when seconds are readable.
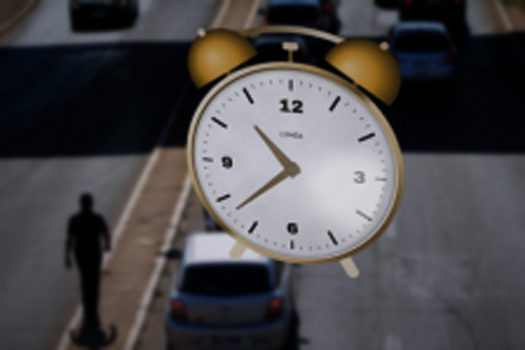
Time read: 10.38
